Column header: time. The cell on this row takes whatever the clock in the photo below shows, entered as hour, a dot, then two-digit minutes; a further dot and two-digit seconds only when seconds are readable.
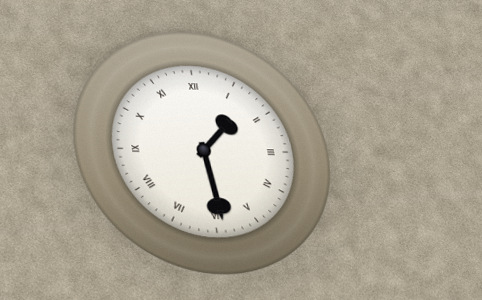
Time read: 1.29
